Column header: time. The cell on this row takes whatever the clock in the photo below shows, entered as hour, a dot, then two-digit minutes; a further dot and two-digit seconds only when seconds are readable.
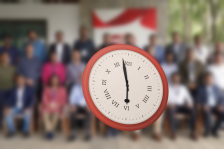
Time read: 5.58
